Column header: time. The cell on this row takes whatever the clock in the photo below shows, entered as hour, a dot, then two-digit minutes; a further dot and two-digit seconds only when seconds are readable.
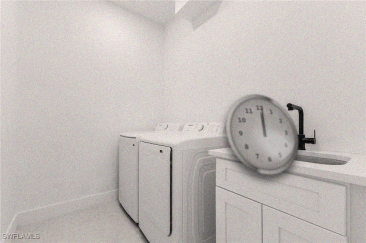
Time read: 12.01
